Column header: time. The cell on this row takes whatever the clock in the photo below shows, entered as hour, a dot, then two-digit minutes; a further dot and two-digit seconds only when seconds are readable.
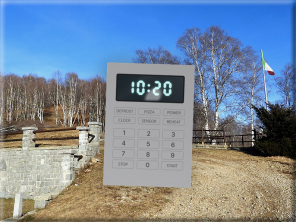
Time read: 10.20
